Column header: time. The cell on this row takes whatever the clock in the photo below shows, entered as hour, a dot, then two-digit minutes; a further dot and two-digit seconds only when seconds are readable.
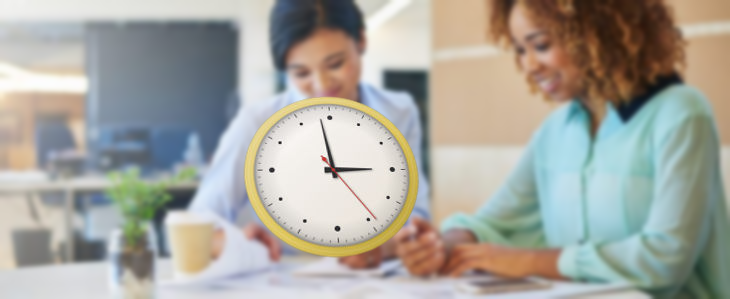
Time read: 2.58.24
